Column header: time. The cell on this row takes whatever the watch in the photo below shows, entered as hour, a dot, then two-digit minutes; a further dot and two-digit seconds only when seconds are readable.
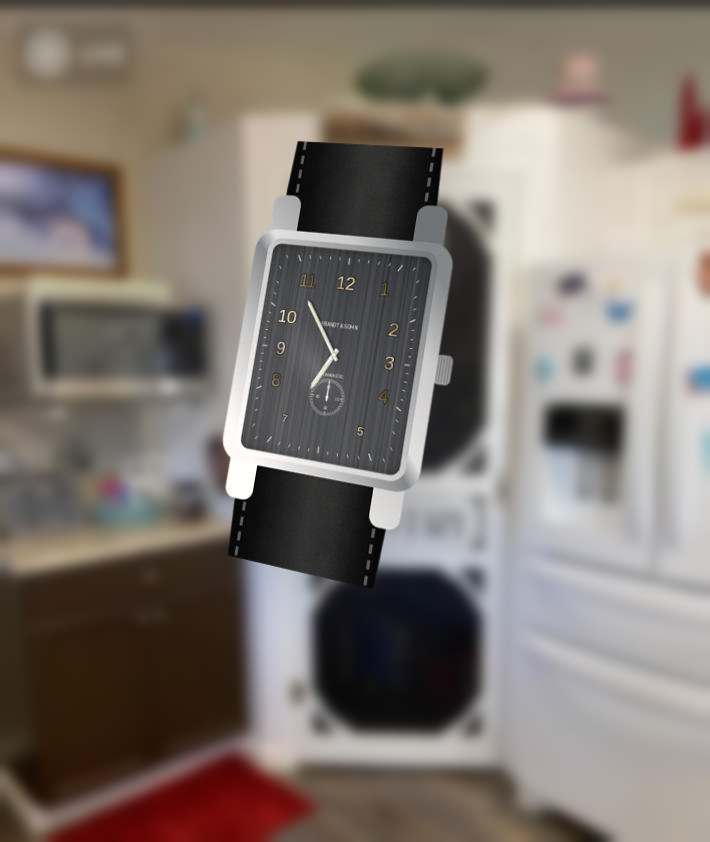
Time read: 6.54
